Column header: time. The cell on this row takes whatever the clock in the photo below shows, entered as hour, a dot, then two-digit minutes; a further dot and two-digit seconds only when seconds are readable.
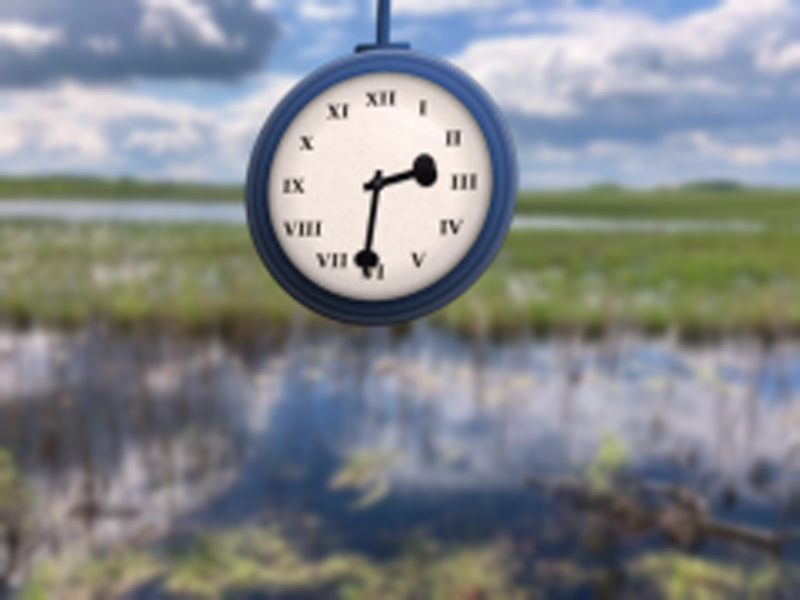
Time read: 2.31
